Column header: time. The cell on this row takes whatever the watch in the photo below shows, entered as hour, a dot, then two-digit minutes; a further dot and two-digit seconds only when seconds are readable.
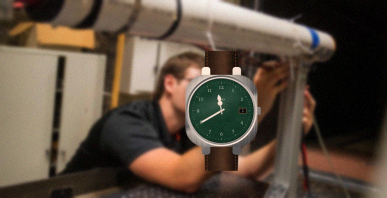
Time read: 11.40
